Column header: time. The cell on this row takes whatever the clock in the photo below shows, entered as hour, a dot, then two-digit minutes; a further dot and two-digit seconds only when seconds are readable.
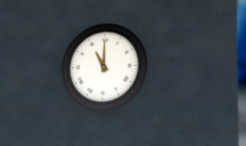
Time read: 11.00
